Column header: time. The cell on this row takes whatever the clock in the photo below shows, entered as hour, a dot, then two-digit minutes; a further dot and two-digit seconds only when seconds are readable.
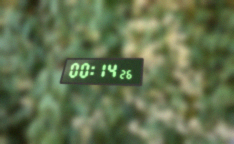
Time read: 0.14.26
